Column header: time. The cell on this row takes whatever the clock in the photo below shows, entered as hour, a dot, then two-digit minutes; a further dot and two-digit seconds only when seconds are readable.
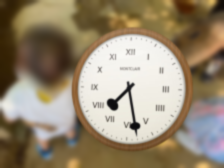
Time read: 7.28
